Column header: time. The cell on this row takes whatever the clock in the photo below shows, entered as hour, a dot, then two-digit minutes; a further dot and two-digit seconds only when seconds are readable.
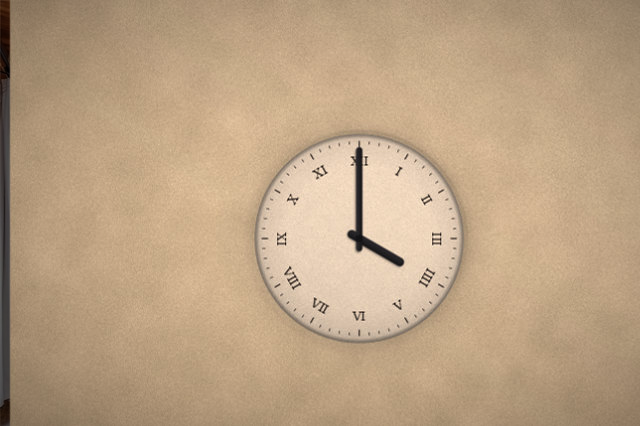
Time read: 4.00
